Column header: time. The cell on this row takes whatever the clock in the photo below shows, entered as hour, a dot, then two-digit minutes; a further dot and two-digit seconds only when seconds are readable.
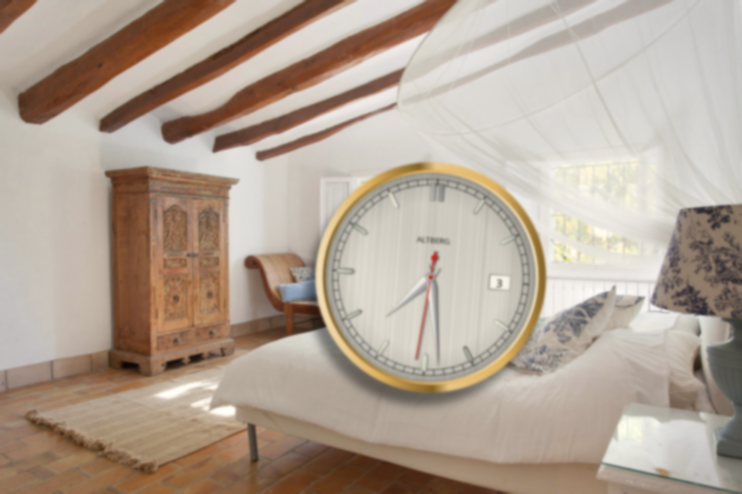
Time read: 7.28.31
